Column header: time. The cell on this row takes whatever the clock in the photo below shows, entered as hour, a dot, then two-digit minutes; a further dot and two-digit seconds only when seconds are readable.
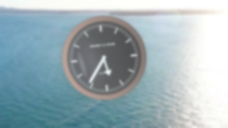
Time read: 5.36
